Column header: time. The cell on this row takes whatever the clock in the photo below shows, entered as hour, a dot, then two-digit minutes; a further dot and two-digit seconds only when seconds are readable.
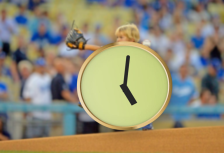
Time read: 5.01
